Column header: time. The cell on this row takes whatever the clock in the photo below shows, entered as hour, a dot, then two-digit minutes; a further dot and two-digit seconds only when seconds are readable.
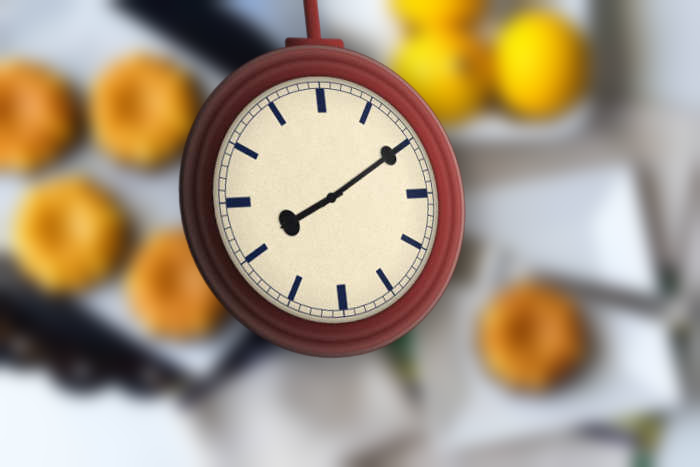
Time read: 8.10
